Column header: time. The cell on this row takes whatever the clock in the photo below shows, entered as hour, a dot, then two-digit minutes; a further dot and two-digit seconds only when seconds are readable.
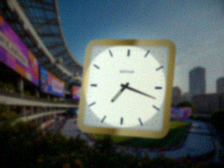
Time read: 7.18
